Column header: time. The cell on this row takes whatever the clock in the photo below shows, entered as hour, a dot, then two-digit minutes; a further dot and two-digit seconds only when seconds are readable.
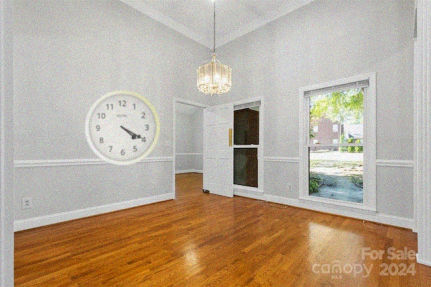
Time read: 4.20
